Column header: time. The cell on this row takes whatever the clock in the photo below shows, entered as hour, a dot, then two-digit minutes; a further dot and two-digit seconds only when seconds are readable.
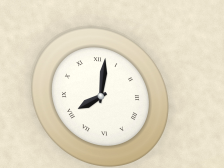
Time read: 8.02
